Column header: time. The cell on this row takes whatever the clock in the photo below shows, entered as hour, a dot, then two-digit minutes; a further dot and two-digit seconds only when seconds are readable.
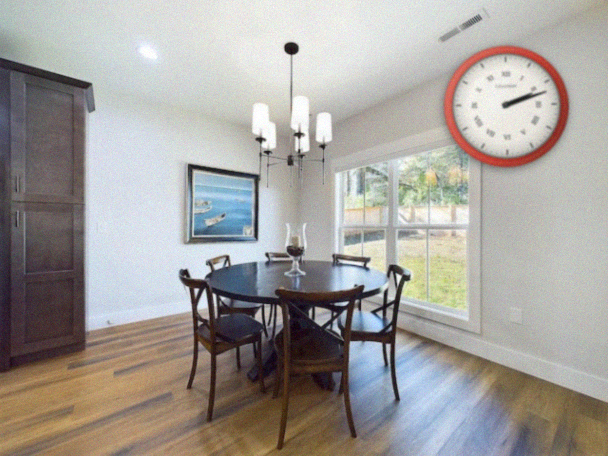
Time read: 2.12
